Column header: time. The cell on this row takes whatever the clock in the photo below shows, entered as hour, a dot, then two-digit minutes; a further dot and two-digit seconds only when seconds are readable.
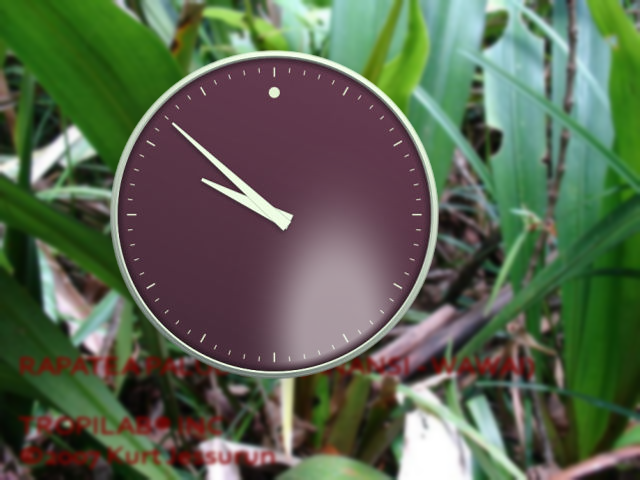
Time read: 9.52
